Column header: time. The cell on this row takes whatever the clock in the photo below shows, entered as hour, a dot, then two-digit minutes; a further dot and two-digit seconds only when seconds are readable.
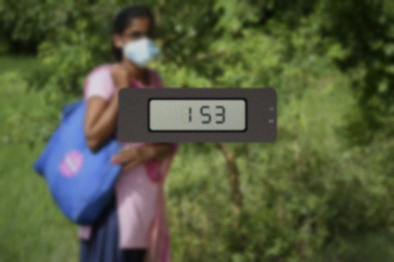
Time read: 1.53
